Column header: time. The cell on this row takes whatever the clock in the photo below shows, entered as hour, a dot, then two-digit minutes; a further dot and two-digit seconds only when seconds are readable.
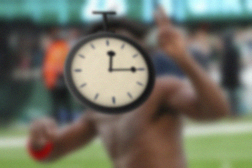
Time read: 12.15
